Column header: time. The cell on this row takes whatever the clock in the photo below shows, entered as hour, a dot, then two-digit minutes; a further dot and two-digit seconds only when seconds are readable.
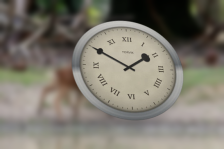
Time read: 1.50
